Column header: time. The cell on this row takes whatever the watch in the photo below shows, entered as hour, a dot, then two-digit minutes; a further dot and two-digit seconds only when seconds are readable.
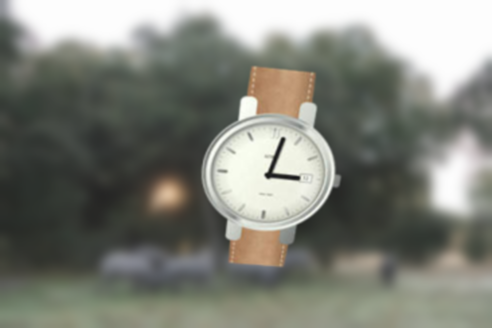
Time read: 3.02
